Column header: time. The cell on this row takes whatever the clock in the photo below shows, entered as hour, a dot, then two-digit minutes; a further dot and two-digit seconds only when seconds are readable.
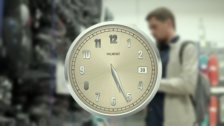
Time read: 5.26
